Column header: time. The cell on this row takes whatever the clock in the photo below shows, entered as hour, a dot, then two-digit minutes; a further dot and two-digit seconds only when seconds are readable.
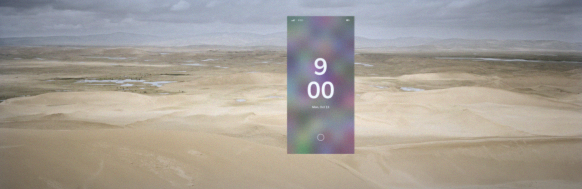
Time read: 9.00
